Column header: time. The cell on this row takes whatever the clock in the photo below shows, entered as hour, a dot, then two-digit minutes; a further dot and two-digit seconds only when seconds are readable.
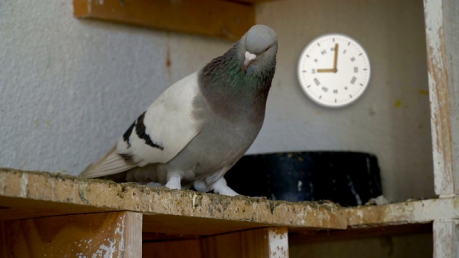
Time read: 9.01
